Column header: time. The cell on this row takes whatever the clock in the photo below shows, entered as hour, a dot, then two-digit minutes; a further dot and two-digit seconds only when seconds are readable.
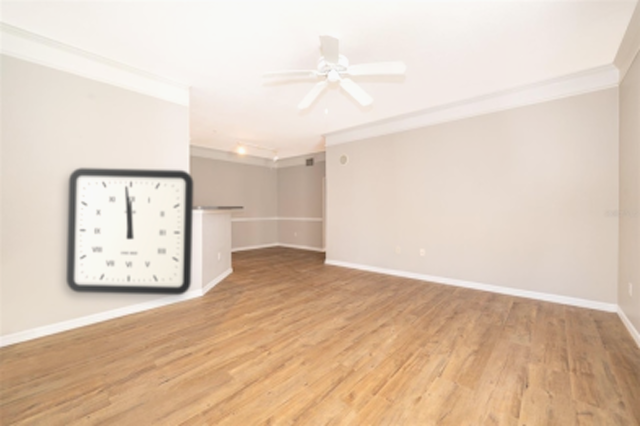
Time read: 11.59
